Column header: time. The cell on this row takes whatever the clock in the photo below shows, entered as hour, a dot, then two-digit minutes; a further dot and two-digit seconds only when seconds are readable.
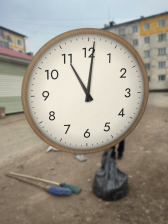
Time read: 11.01
